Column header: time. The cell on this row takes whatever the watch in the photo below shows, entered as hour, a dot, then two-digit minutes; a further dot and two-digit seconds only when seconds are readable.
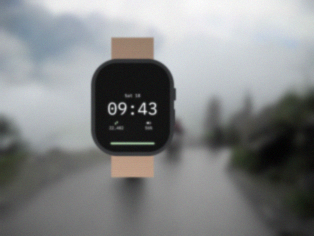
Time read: 9.43
